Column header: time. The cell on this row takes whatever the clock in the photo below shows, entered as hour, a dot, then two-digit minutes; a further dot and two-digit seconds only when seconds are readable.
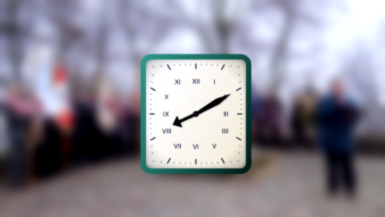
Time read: 8.10
